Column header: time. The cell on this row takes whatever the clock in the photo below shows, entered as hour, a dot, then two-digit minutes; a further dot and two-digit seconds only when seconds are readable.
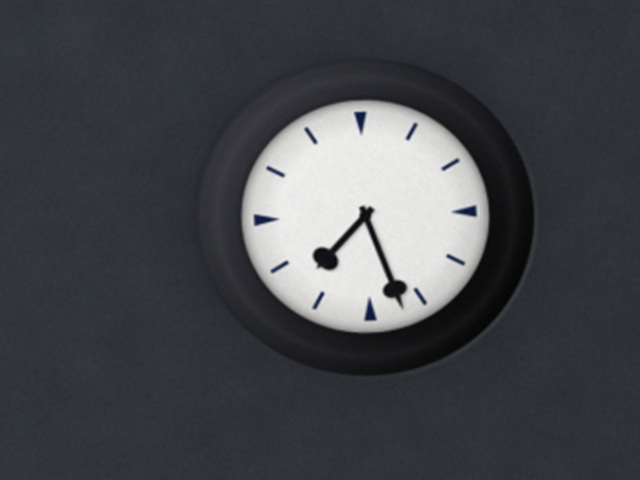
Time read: 7.27
